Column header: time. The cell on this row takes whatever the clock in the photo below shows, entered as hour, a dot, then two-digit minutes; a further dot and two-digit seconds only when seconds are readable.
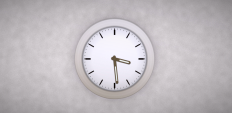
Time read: 3.29
